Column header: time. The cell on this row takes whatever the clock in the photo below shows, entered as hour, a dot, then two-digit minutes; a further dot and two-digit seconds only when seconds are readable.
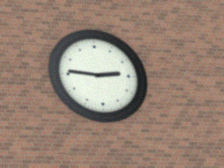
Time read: 2.46
